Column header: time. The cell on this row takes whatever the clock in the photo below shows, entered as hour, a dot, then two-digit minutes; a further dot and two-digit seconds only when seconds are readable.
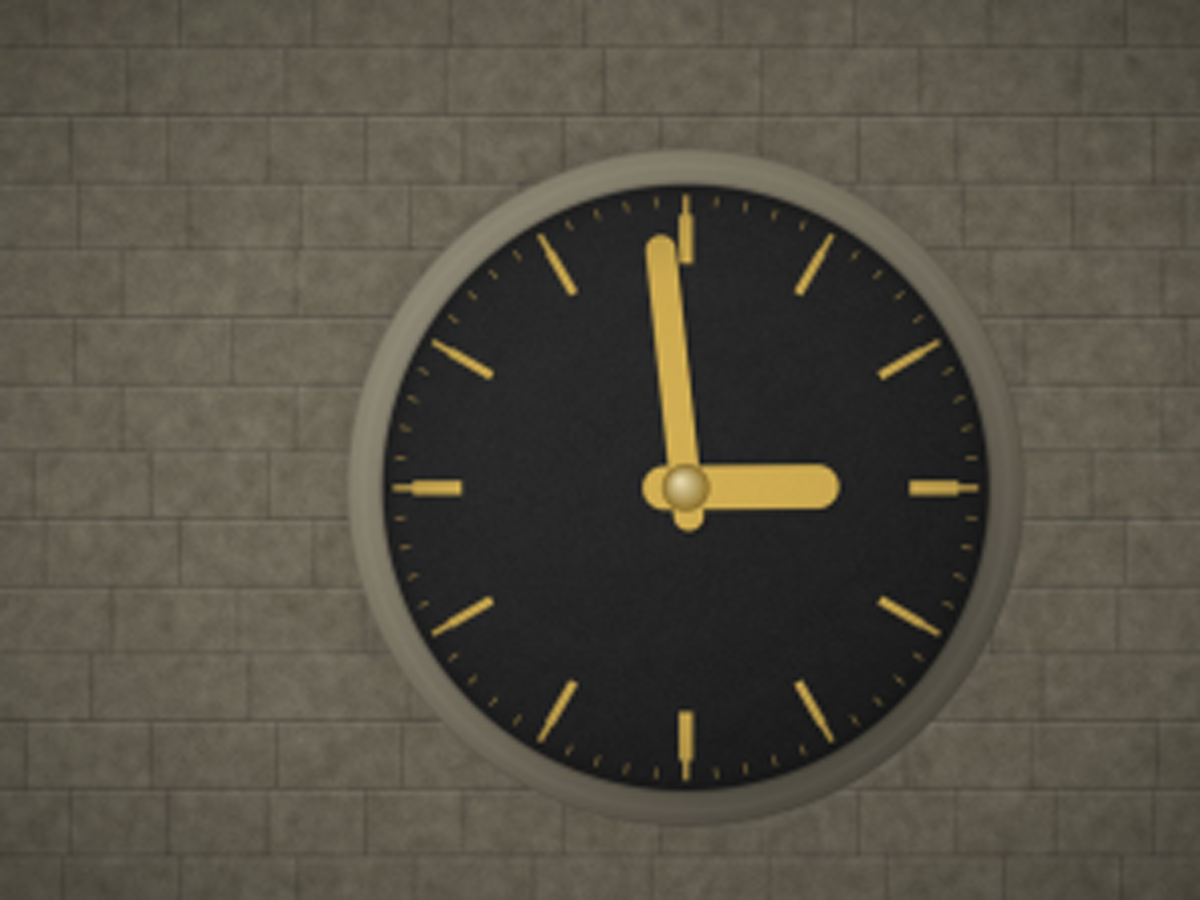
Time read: 2.59
